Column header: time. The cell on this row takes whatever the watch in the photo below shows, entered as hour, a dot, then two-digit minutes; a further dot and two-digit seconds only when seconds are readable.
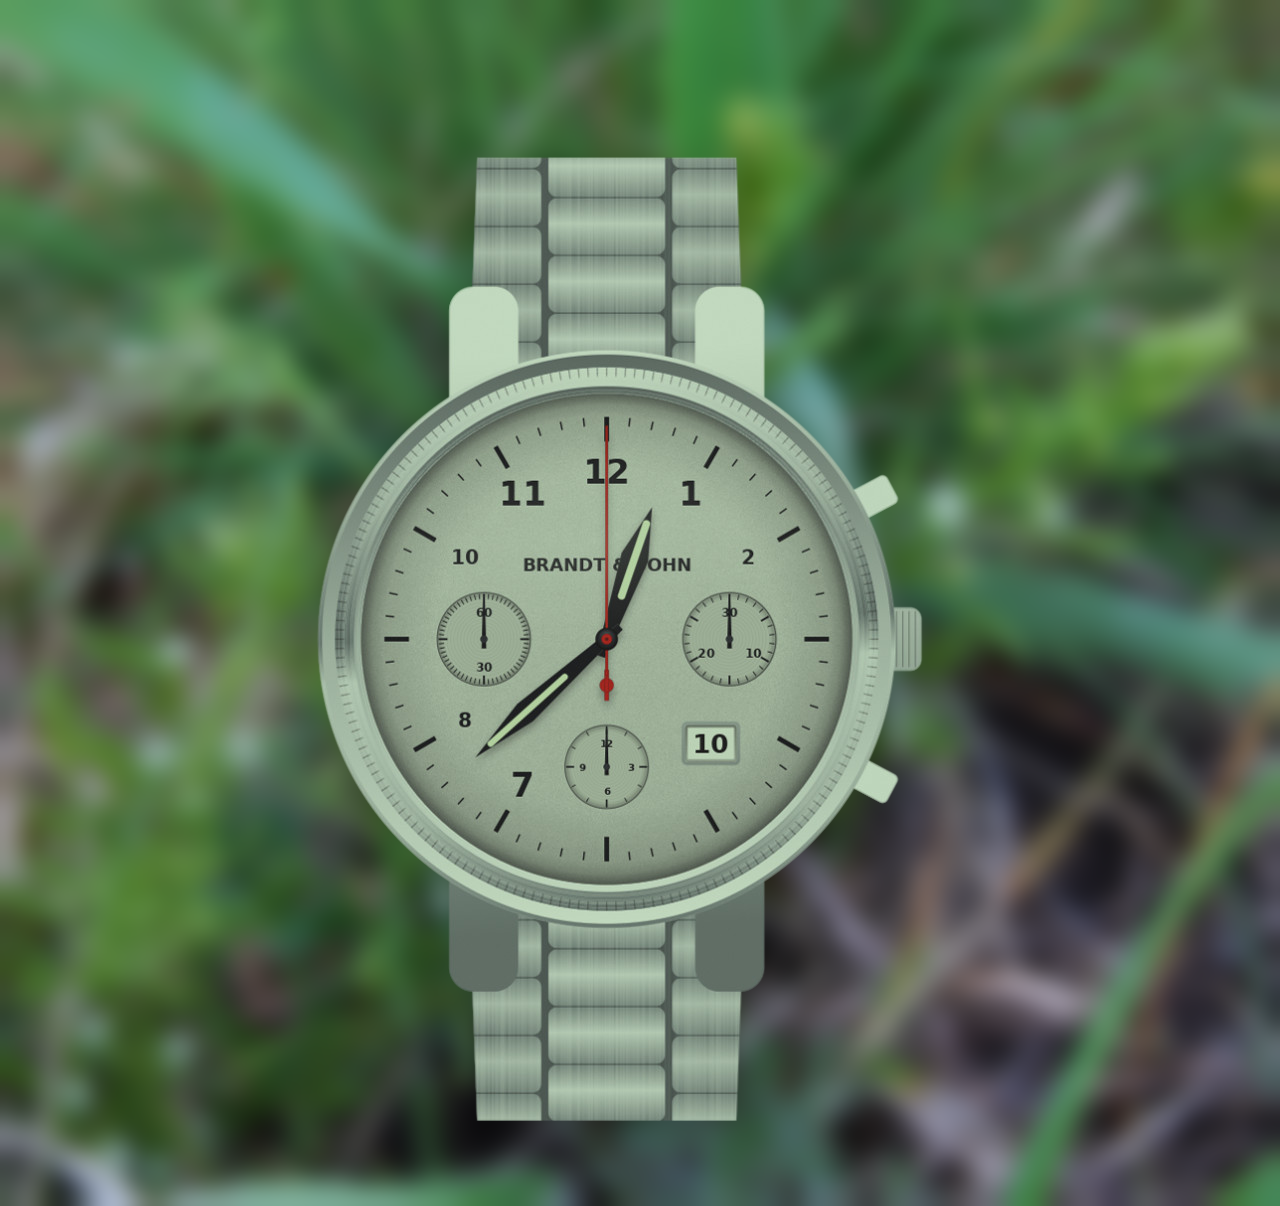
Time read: 12.38.00
